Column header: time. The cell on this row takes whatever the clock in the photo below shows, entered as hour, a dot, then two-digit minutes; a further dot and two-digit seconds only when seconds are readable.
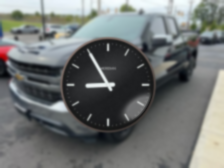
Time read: 8.55
